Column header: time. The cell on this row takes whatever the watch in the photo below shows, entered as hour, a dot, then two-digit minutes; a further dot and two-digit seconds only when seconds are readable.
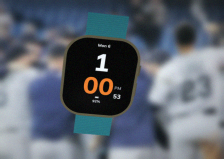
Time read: 1.00
